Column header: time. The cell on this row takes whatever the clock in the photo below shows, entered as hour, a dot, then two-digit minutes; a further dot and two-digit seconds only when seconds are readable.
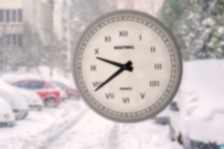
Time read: 9.39
